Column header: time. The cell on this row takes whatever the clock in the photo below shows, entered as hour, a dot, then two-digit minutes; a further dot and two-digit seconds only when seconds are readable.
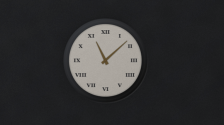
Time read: 11.08
